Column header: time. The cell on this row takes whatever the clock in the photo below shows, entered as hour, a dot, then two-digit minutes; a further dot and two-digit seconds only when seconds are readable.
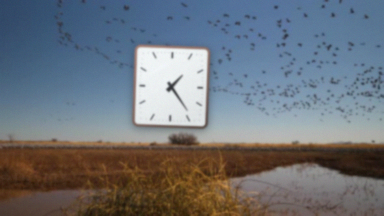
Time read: 1.24
